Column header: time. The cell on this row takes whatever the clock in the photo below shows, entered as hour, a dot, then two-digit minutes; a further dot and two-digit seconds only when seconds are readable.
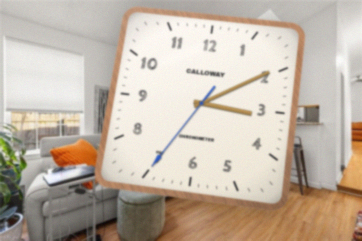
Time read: 3.09.35
